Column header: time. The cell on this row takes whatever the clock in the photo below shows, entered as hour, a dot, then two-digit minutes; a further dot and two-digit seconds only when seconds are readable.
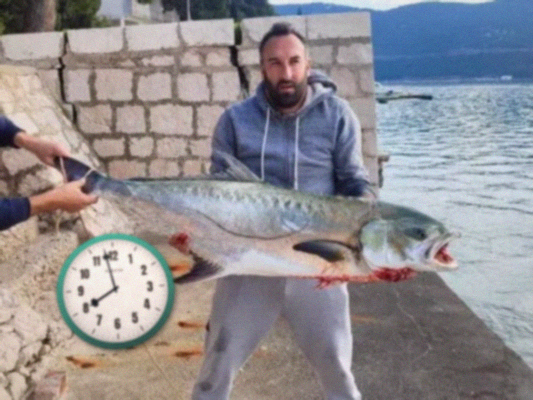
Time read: 7.58
